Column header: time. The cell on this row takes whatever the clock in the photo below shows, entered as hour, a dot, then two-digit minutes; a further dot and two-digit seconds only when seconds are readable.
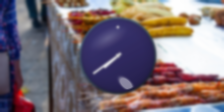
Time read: 7.39
